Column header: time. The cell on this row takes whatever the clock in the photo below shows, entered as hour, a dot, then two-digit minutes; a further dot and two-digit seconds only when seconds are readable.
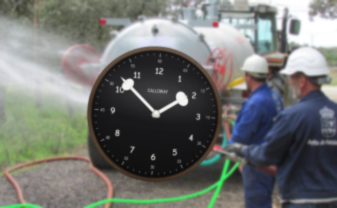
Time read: 1.52
